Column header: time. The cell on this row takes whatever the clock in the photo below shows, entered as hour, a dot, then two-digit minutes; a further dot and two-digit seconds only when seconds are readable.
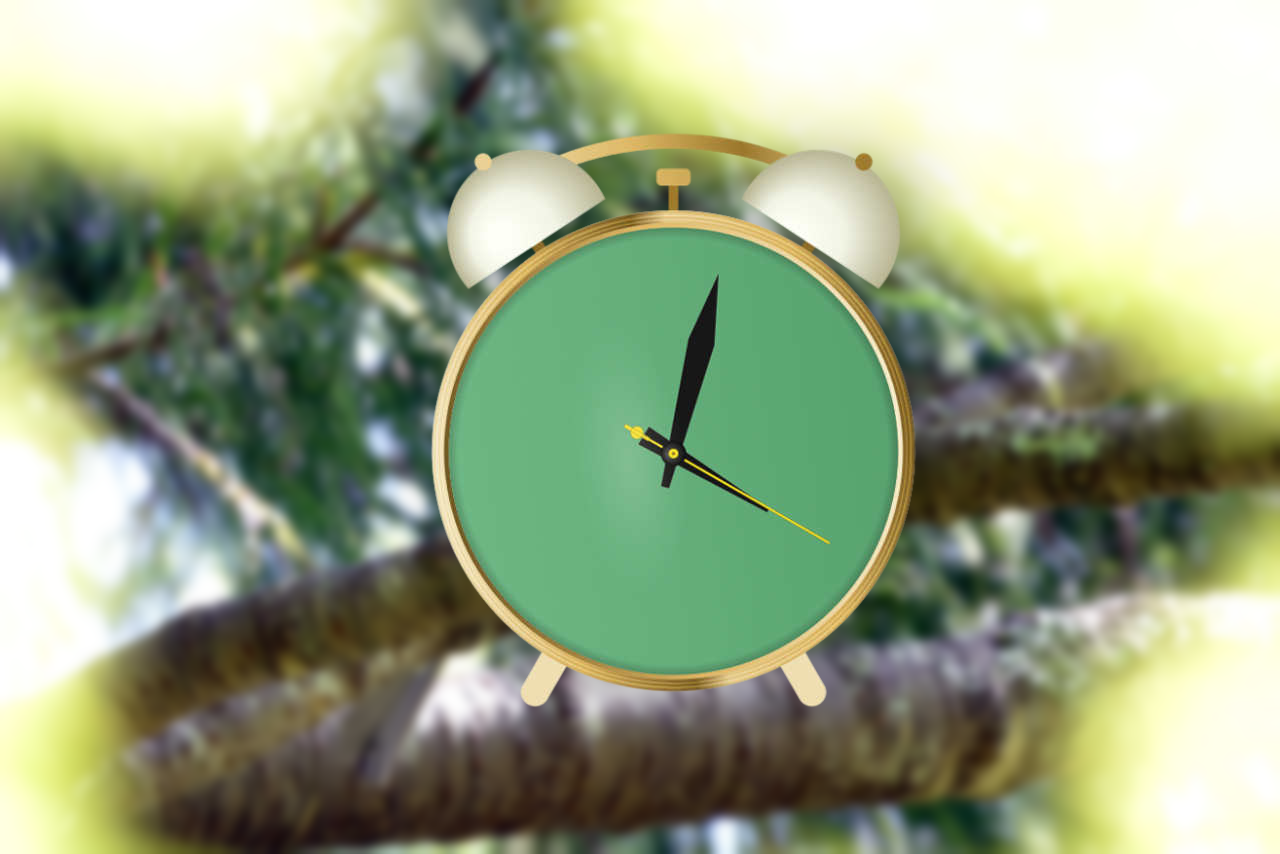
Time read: 4.02.20
